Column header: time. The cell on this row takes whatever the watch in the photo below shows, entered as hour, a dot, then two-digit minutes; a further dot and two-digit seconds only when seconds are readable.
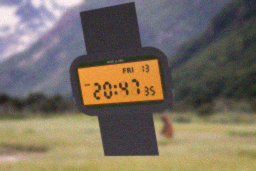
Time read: 20.47
